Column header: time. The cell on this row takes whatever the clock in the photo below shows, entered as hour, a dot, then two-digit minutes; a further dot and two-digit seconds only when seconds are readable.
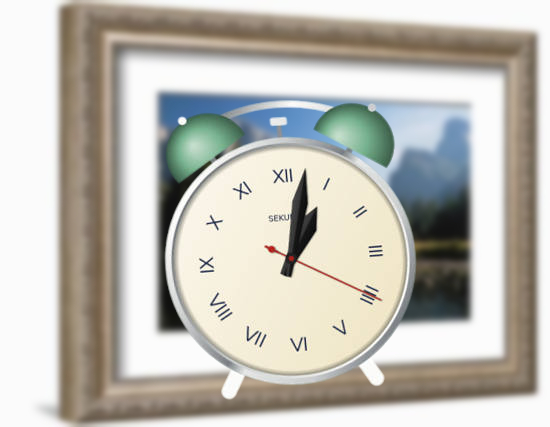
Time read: 1.02.20
